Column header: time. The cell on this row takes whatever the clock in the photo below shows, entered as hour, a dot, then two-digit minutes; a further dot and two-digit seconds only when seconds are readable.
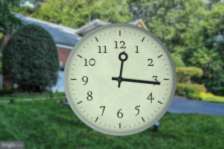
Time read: 12.16
